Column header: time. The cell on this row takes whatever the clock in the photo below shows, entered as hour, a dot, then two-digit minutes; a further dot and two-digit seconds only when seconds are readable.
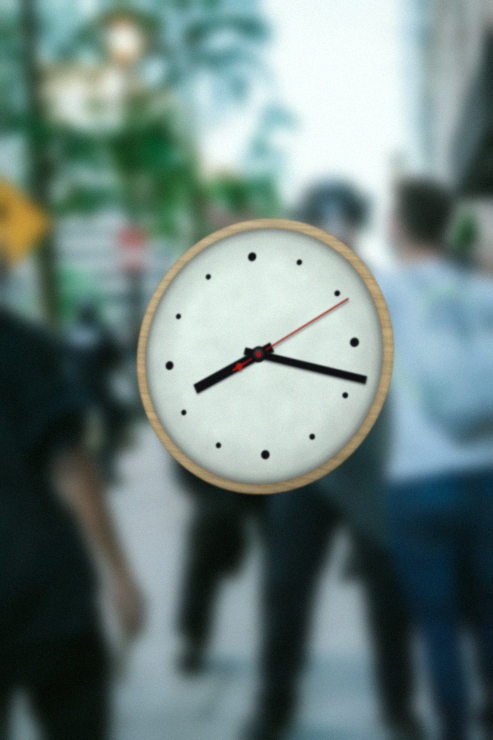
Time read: 8.18.11
